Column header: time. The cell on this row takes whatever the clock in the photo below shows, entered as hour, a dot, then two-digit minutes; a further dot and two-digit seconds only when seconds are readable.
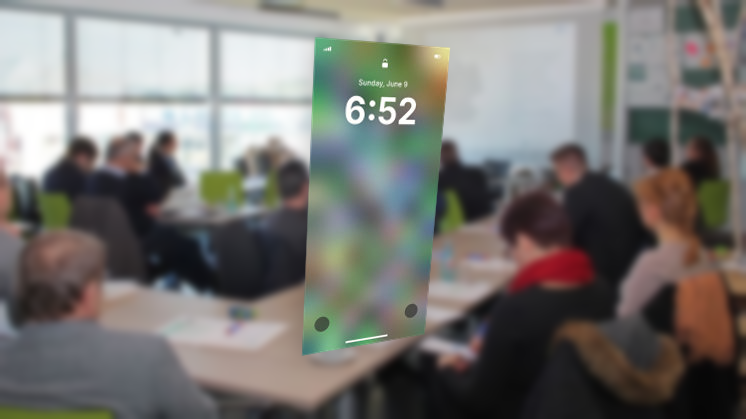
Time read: 6.52
